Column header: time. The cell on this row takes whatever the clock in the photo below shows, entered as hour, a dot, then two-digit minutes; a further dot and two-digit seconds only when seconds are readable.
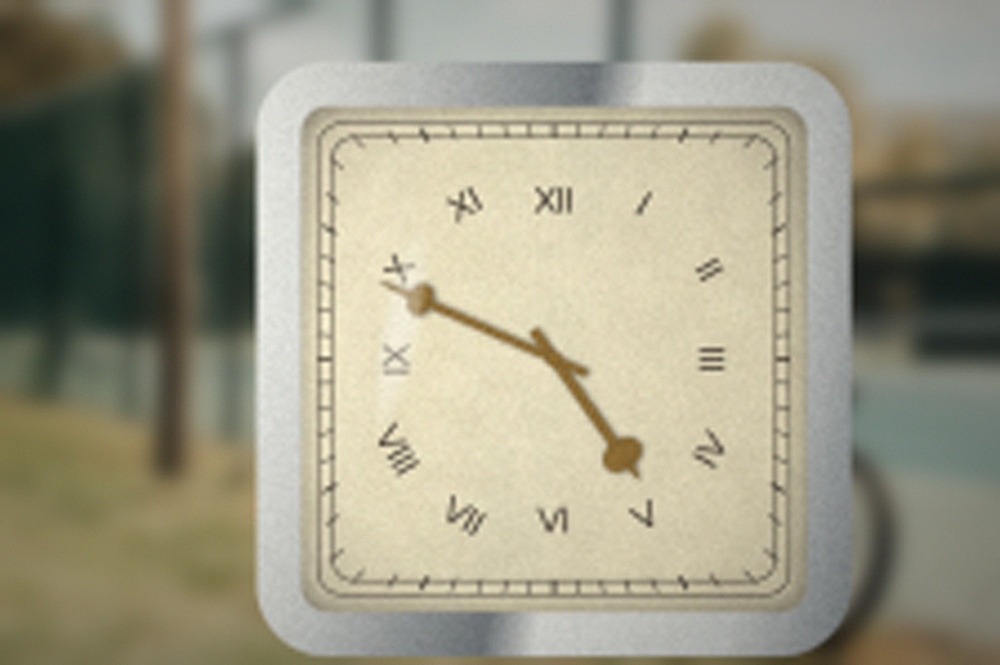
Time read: 4.49
